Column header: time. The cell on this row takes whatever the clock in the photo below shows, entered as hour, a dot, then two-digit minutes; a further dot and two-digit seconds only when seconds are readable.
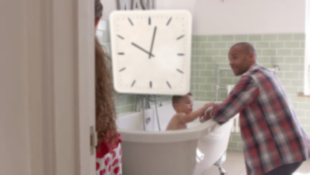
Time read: 10.02
